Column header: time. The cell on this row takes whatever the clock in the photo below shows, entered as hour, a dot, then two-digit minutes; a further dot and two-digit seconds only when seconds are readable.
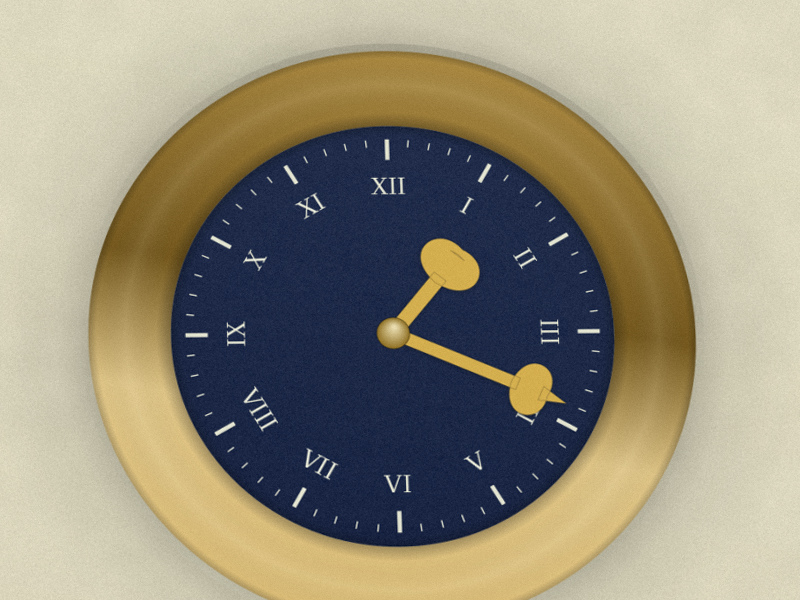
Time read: 1.19
